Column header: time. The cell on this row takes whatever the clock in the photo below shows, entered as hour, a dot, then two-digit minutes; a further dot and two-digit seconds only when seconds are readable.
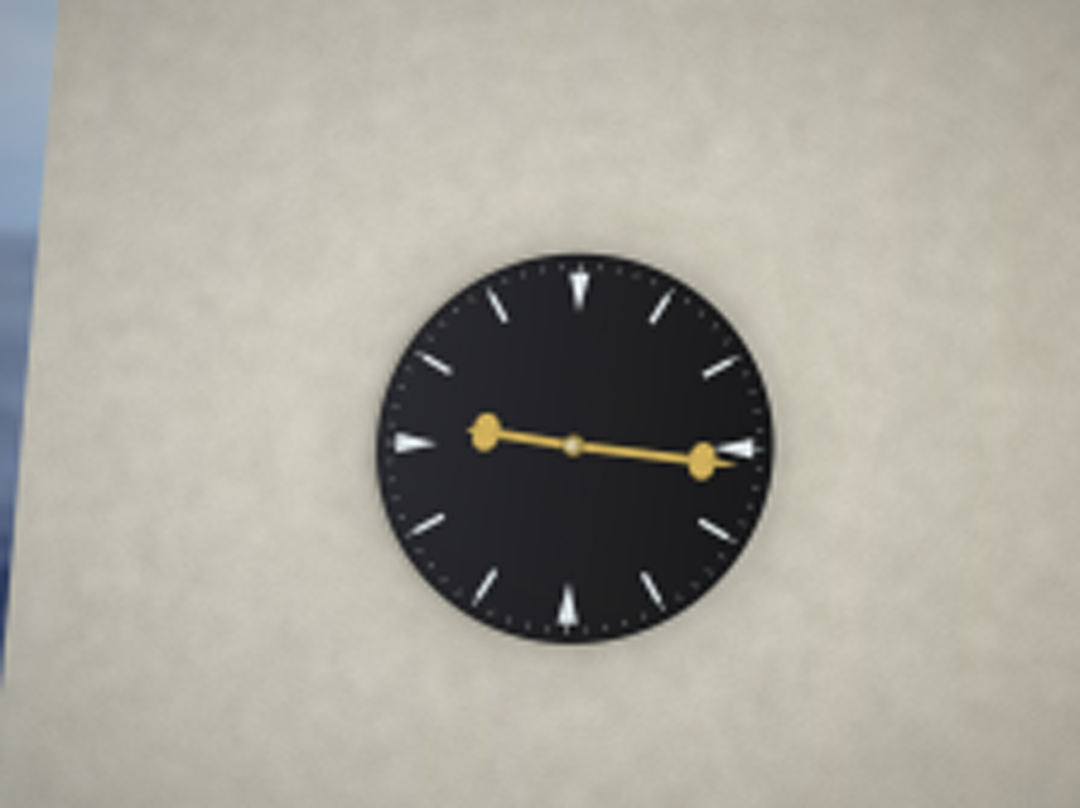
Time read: 9.16
